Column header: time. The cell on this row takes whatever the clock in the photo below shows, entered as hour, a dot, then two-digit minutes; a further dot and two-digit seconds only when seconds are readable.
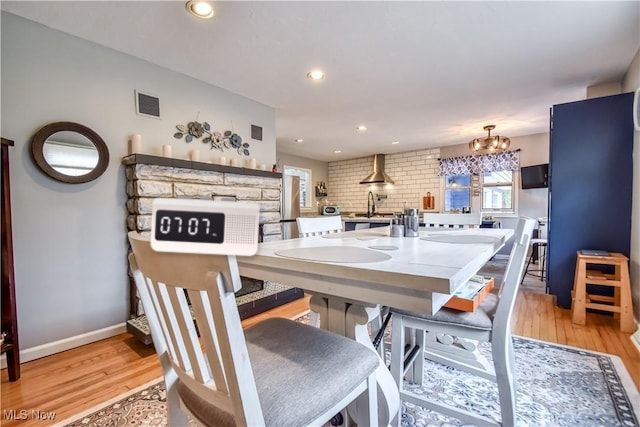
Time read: 7.07
